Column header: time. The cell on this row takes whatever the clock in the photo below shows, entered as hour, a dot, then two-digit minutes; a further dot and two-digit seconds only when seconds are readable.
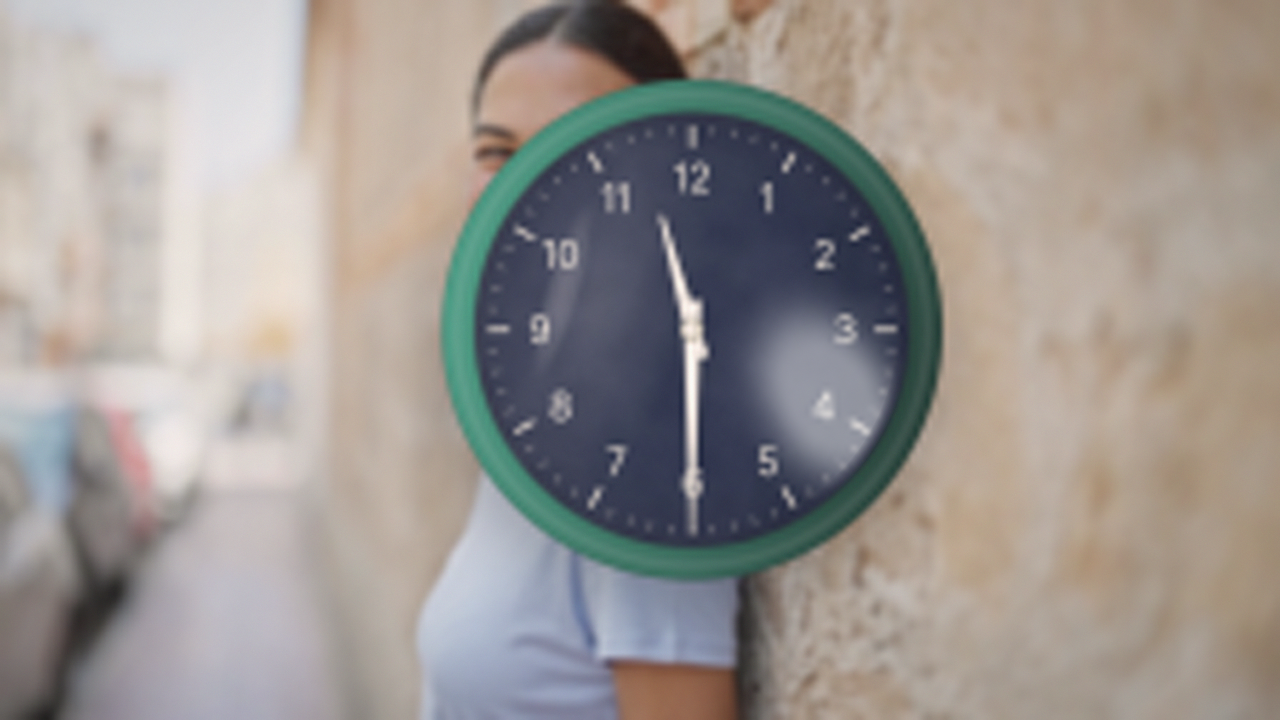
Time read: 11.30
